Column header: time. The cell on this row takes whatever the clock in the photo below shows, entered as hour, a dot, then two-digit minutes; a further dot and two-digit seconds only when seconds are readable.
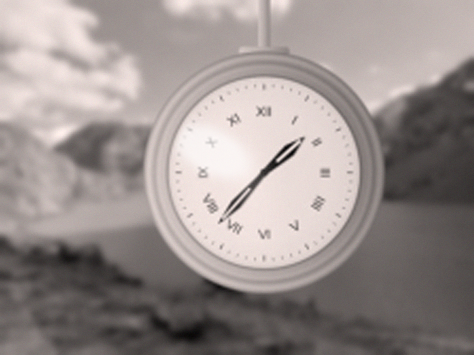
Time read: 1.37
